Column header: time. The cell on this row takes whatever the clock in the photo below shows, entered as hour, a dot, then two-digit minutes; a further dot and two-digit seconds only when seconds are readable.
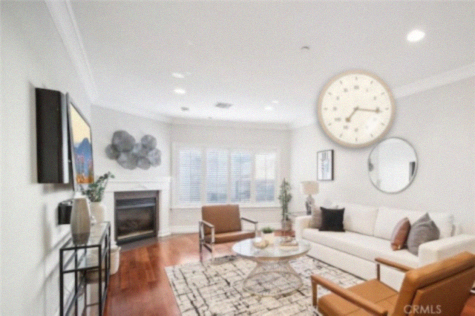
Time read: 7.16
